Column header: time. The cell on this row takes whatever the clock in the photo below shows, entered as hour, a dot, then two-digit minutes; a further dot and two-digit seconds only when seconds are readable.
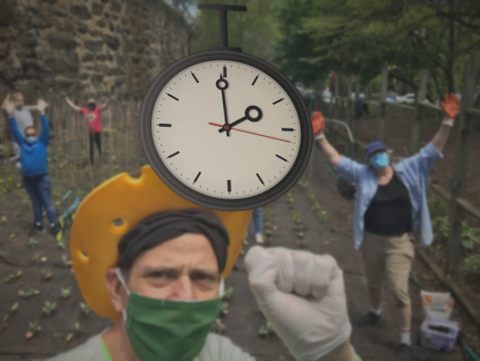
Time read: 1.59.17
